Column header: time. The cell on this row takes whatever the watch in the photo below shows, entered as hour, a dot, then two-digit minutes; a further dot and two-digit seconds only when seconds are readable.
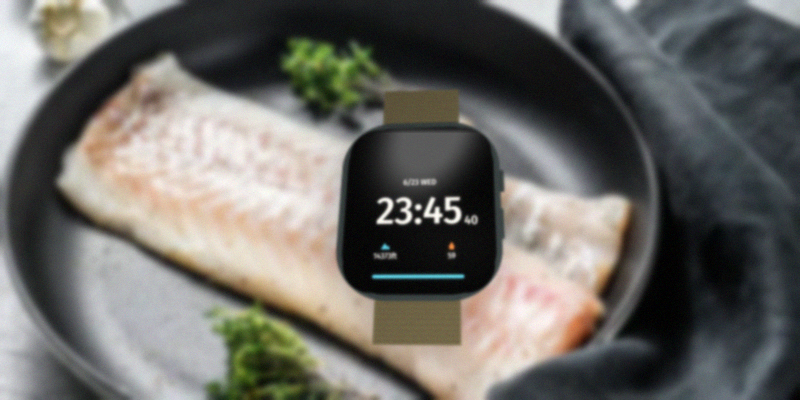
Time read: 23.45.40
